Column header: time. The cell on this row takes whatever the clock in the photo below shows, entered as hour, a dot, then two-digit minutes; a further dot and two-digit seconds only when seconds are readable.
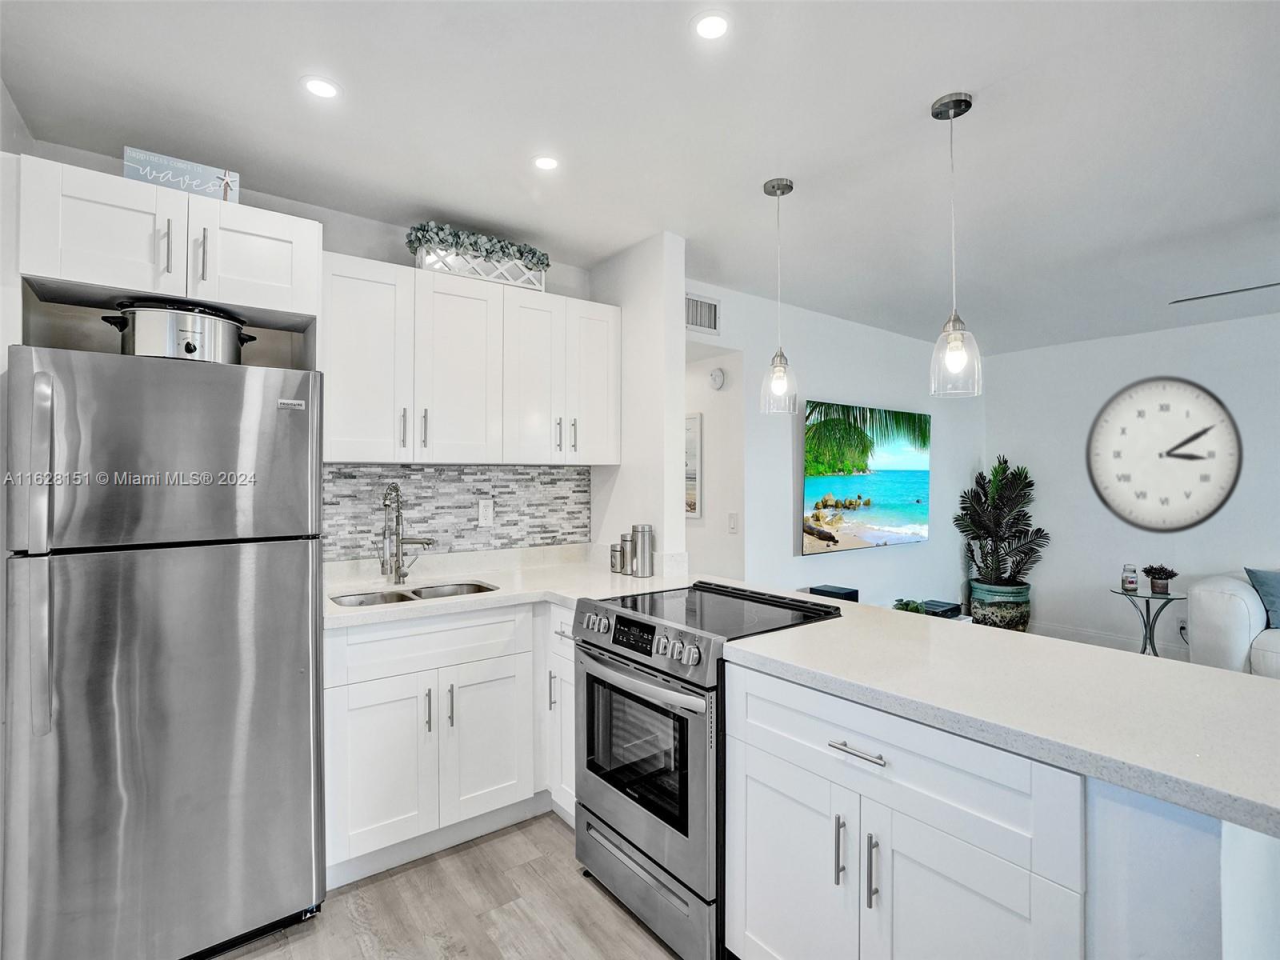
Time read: 3.10
